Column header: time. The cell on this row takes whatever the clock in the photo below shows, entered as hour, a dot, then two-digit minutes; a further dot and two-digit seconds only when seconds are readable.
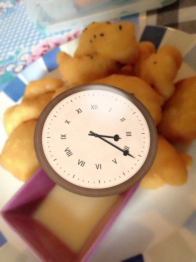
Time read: 3.21
